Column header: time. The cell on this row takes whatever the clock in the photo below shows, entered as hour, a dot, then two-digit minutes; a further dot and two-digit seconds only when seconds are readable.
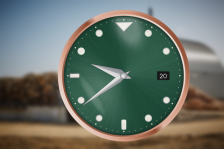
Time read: 9.39
